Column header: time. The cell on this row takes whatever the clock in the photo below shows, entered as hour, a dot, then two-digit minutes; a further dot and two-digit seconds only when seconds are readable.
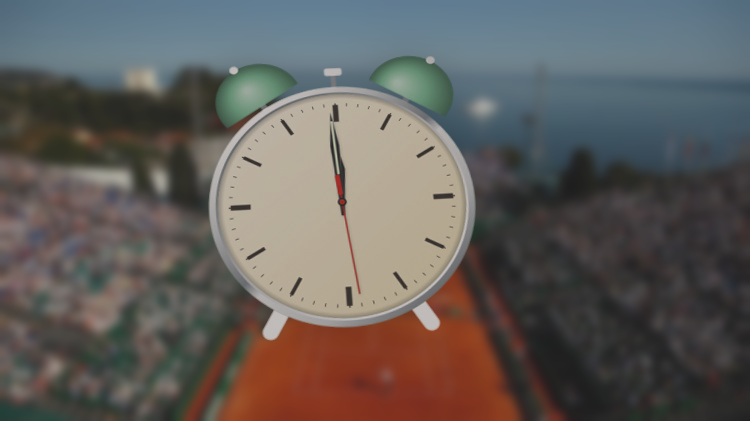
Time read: 11.59.29
